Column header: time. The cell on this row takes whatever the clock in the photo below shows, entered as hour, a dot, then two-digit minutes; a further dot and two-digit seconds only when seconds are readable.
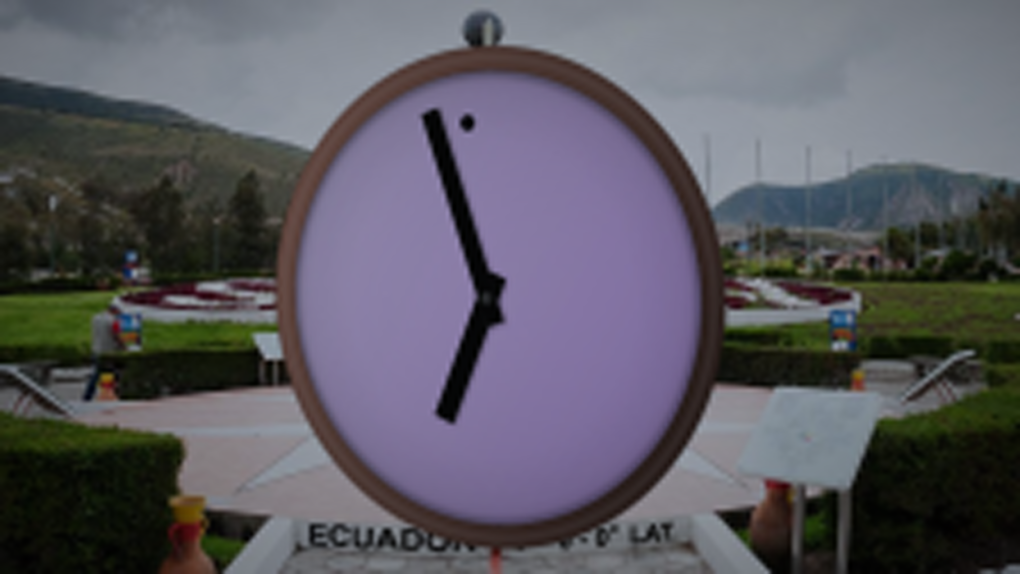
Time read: 6.58
